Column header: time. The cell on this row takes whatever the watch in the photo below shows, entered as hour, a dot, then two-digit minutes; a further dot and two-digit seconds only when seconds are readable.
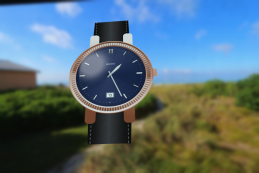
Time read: 1.26
